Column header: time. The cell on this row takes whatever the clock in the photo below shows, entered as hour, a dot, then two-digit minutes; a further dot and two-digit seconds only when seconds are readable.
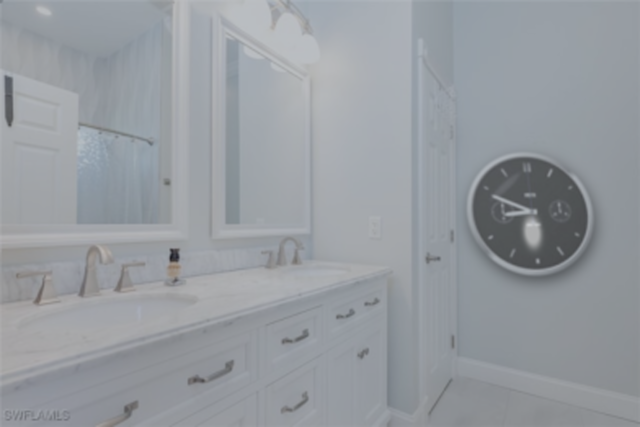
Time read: 8.49
